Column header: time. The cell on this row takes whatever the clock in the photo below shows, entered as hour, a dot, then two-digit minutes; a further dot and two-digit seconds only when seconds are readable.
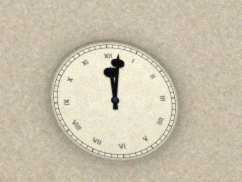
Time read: 12.02
